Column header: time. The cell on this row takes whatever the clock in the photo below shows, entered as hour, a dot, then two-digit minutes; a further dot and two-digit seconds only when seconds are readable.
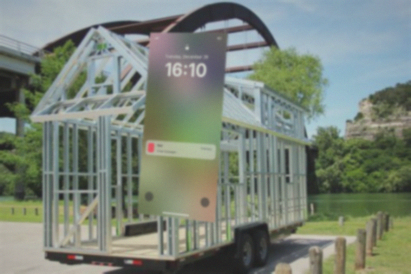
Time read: 16.10
